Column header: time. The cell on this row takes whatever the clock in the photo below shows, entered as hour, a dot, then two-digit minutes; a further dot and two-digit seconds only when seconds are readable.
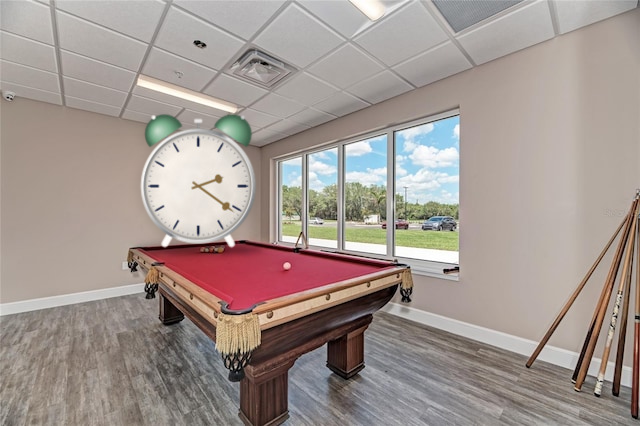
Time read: 2.21
